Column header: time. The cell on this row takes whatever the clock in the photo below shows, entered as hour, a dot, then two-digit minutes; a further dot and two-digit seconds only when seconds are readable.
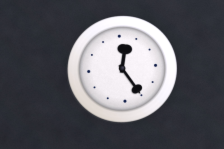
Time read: 12.25
